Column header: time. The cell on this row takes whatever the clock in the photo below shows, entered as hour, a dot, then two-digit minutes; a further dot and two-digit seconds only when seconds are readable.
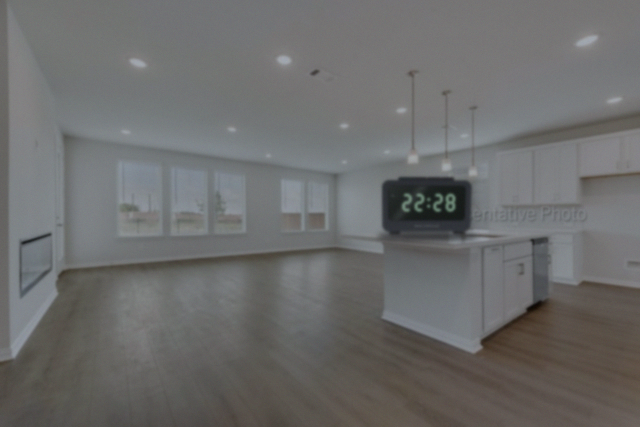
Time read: 22.28
